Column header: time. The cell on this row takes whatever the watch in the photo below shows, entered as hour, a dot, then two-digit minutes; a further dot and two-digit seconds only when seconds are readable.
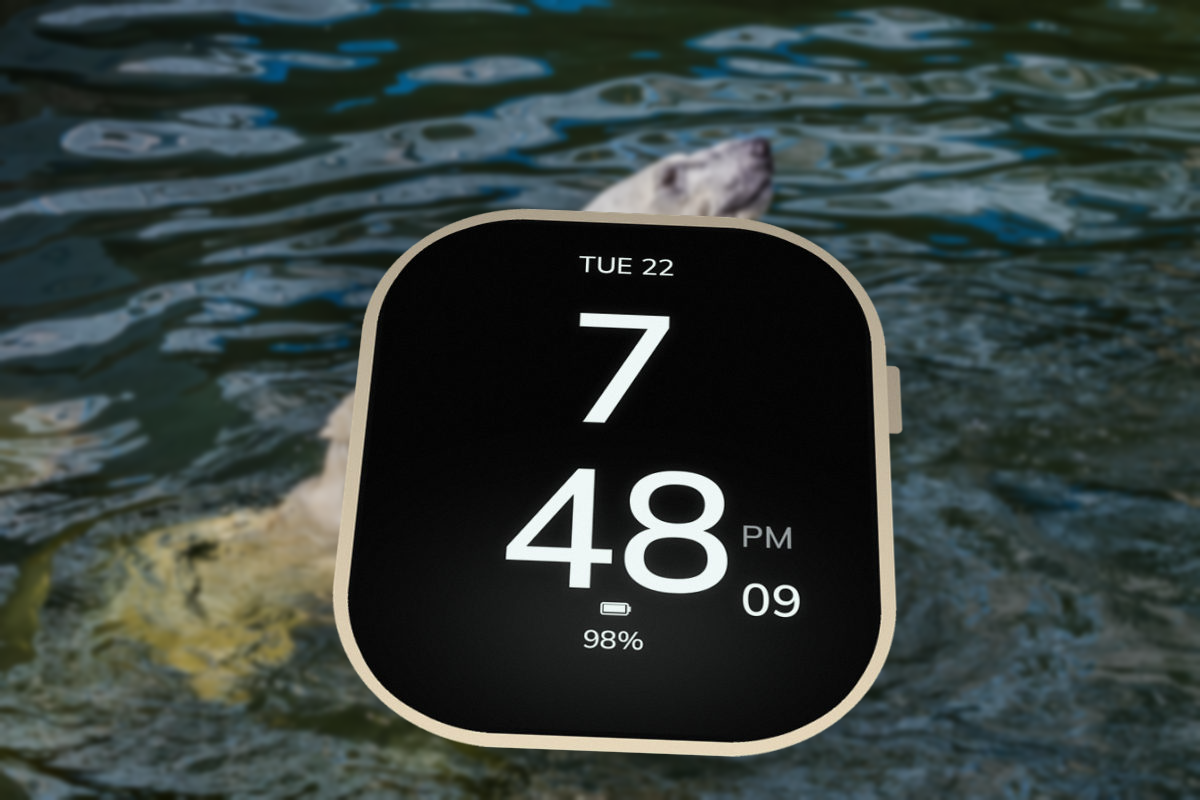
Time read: 7.48.09
